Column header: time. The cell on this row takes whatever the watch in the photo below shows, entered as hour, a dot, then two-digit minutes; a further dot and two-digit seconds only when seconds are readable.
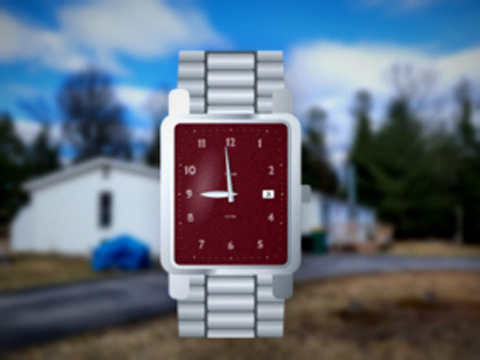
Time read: 8.59
